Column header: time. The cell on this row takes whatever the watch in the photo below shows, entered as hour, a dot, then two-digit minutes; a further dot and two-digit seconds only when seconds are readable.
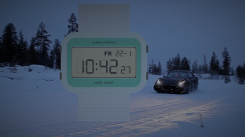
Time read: 10.42.27
